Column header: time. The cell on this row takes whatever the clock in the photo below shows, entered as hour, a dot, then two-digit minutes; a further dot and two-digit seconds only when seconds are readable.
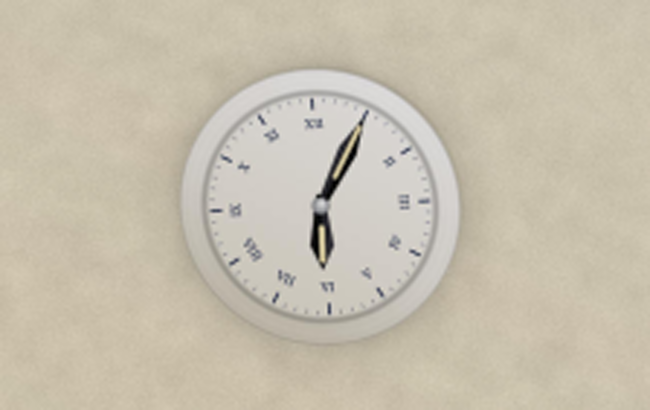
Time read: 6.05
